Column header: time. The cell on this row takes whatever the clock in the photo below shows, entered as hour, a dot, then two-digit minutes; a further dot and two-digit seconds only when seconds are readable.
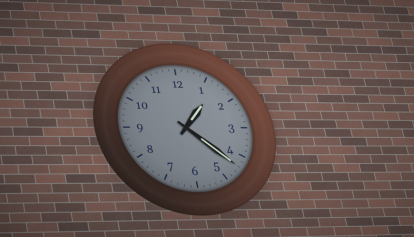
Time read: 1.22
